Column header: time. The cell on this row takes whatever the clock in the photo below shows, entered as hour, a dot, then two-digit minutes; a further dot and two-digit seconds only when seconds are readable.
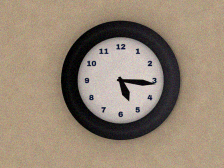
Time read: 5.16
